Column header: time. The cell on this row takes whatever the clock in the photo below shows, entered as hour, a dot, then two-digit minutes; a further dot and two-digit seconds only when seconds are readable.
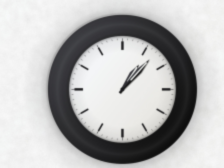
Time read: 1.07
